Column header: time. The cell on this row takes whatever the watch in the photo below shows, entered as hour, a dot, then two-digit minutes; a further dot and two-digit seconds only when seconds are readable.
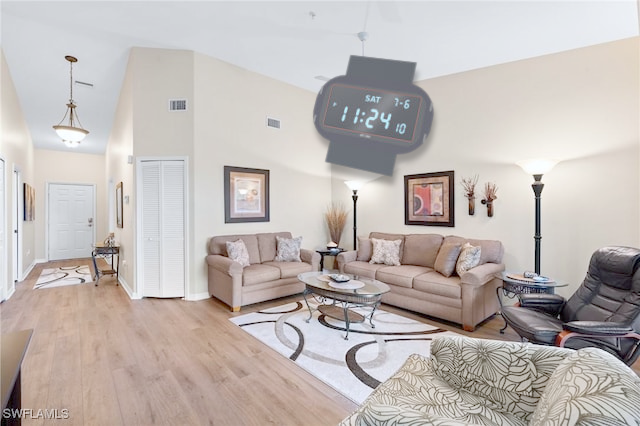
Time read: 11.24.10
